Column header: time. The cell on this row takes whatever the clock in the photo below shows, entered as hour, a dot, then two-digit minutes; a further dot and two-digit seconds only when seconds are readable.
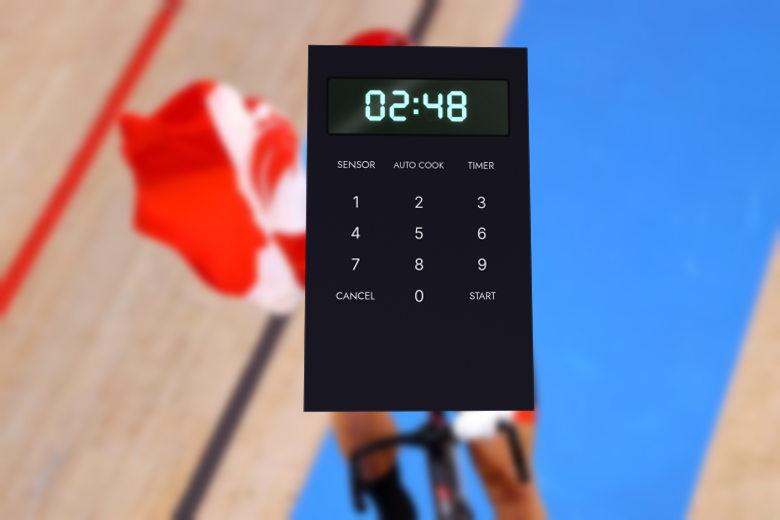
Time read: 2.48
